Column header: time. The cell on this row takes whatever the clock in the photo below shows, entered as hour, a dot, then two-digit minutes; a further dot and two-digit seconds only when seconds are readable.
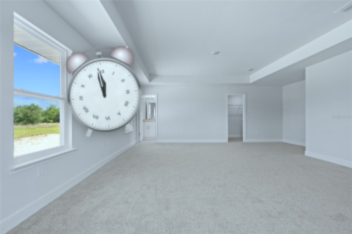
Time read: 11.59
